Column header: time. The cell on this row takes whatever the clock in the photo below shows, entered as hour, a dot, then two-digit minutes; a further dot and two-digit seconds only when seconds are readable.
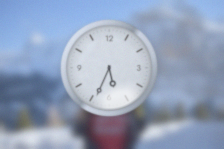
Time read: 5.34
